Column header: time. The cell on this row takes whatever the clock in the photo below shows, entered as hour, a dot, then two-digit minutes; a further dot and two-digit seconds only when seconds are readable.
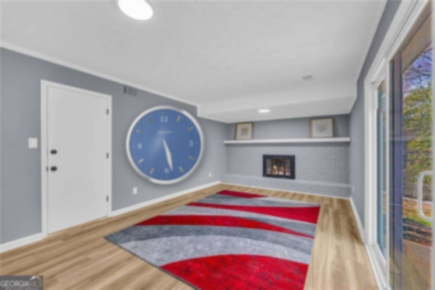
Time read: 5.28
